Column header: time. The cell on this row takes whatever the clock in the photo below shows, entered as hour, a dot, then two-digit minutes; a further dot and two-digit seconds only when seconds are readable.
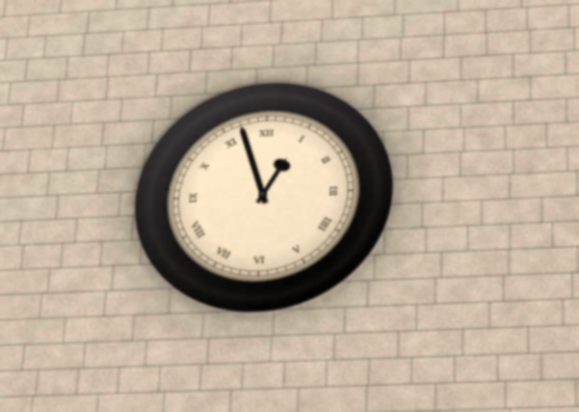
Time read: 12.57
